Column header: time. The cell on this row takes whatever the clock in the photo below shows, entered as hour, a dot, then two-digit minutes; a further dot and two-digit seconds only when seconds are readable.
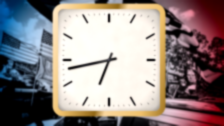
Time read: 6.43
